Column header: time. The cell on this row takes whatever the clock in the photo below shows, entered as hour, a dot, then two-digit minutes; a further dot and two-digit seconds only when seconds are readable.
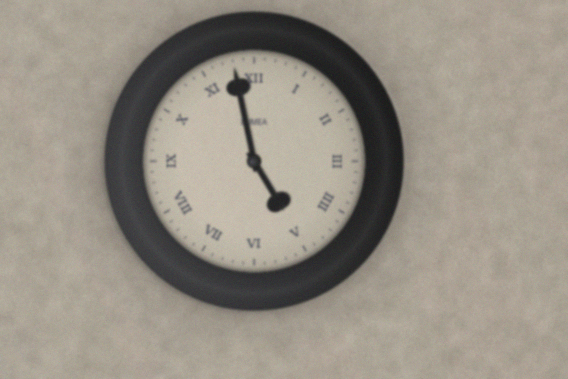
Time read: 4.58
